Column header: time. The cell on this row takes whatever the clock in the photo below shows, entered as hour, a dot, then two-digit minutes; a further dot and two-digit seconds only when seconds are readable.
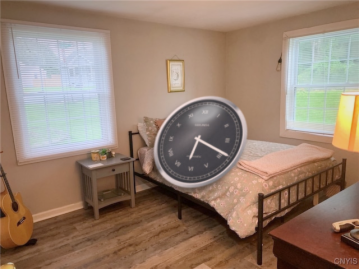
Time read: 6.19
